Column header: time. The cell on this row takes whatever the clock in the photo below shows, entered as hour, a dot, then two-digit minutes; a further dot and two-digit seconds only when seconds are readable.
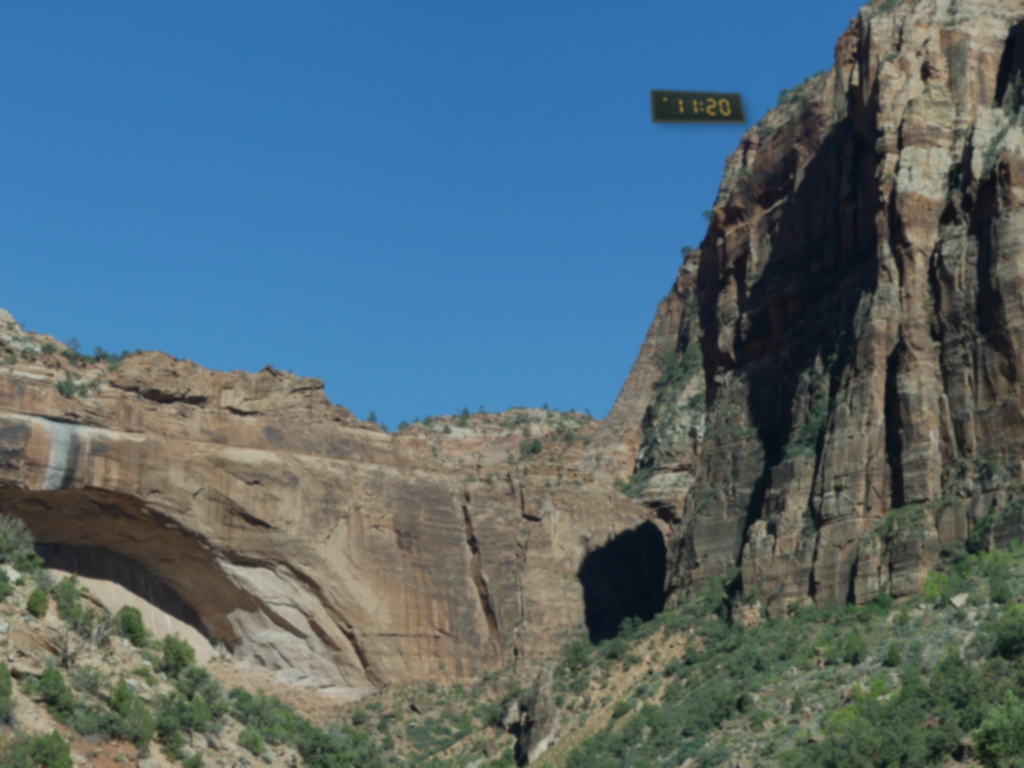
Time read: 11.20
